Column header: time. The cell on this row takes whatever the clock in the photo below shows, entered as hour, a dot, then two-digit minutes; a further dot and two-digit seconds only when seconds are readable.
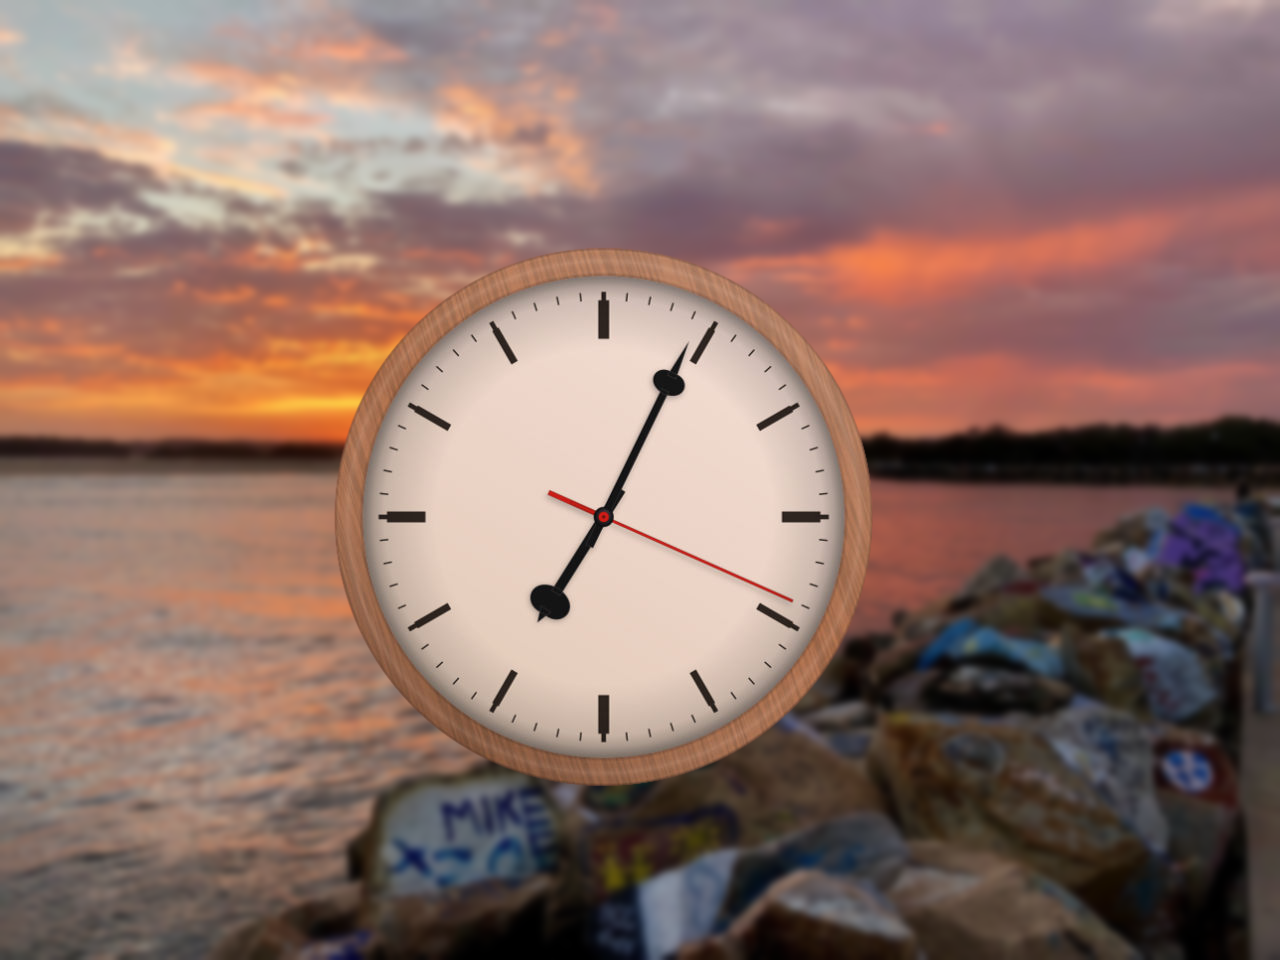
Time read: 7.04.19
